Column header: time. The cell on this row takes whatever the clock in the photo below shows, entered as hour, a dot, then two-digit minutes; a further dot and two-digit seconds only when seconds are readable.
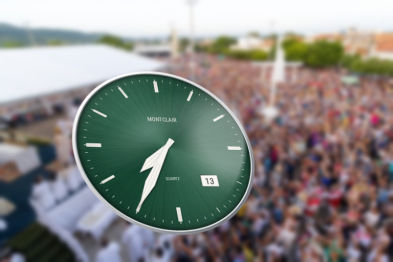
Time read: 7.35
